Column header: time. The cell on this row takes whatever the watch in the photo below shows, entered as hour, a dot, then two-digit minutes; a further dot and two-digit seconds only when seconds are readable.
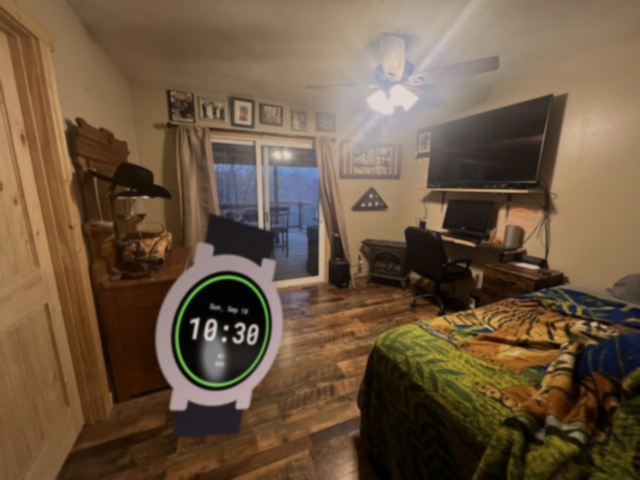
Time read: 10.30
